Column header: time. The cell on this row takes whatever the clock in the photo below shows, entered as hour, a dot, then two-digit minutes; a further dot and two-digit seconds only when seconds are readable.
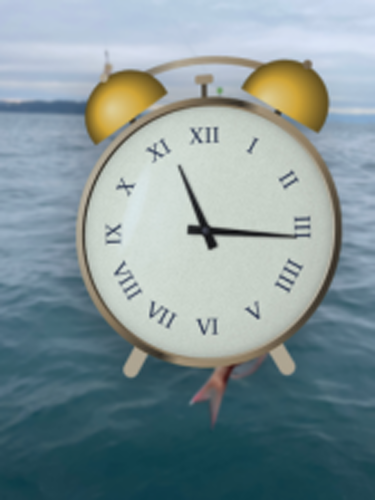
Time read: 11.16
